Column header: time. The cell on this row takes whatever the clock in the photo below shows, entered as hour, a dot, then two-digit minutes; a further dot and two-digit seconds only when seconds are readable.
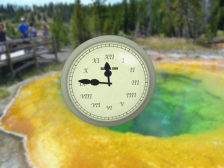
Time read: 11.46
